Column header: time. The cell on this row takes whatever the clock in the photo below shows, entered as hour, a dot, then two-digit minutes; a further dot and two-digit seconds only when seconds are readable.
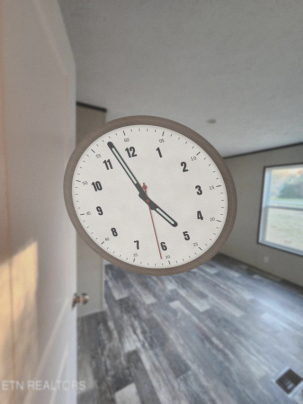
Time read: 4.57.31
